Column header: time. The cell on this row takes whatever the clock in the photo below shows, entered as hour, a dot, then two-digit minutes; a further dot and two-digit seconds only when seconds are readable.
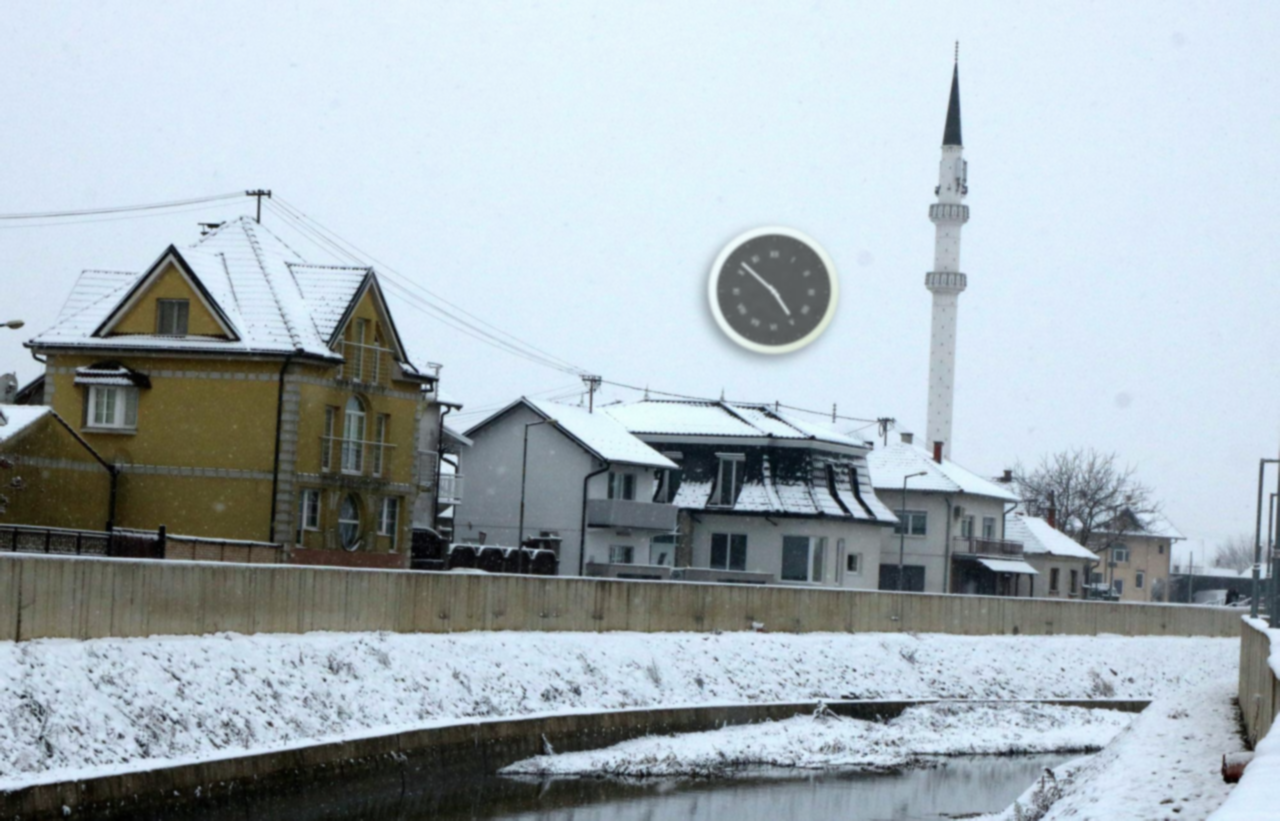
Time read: 4.52
